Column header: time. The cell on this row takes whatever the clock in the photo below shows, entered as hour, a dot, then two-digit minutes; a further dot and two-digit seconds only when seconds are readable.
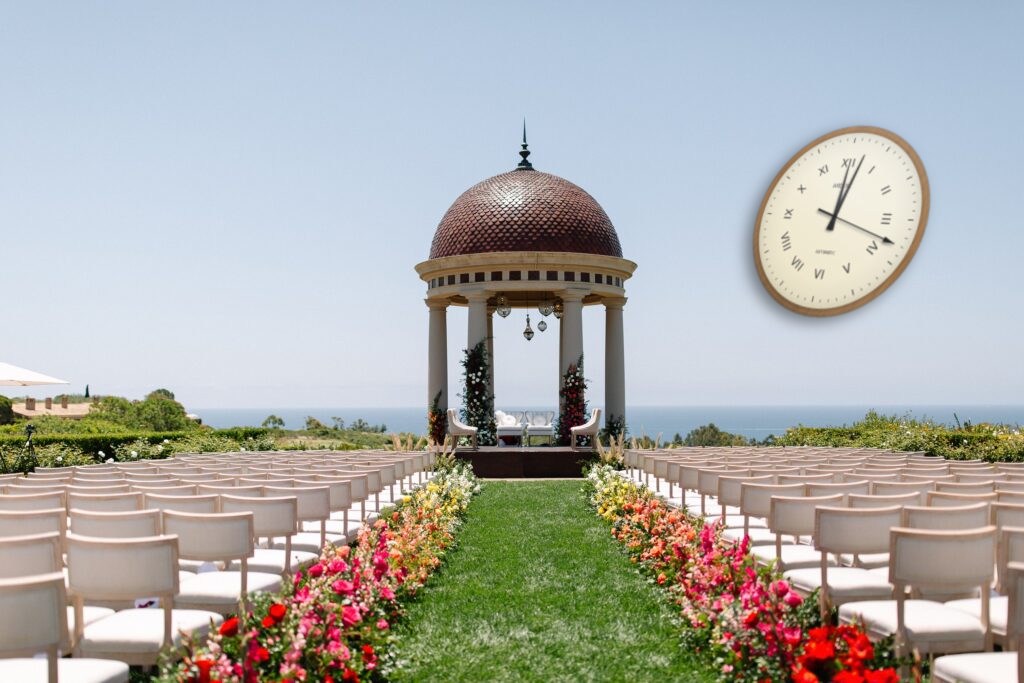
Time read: 12.02.18
